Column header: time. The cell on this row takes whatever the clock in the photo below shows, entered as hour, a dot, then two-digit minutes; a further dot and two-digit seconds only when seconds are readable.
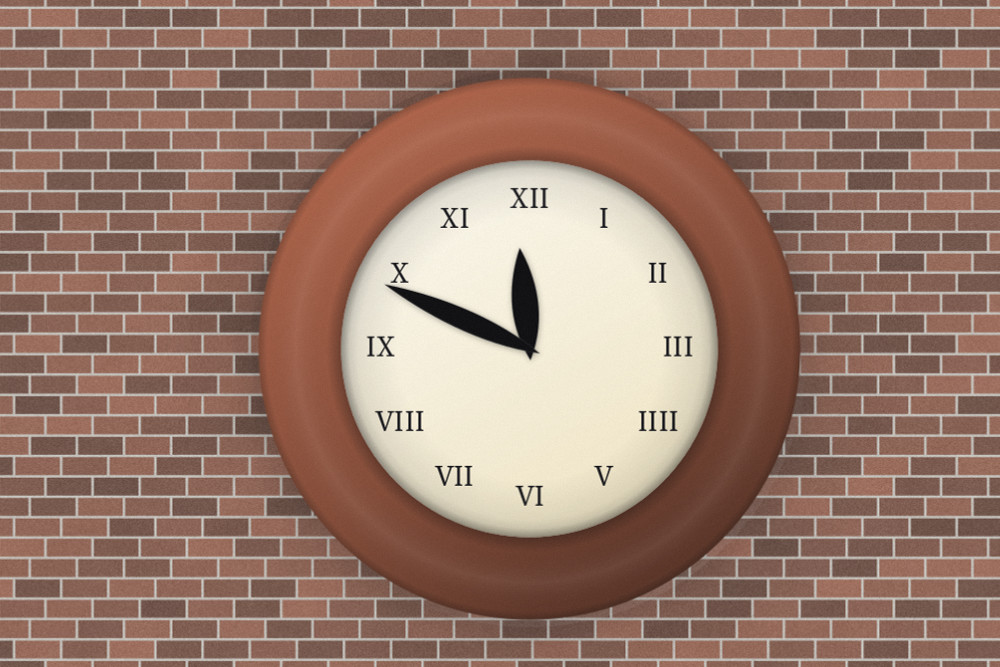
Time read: 11.49
